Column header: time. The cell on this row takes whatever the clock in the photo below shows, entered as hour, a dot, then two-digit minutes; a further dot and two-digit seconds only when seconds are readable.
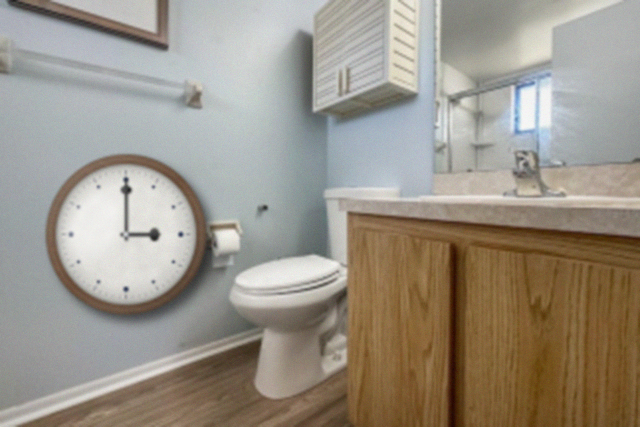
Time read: 3.00
